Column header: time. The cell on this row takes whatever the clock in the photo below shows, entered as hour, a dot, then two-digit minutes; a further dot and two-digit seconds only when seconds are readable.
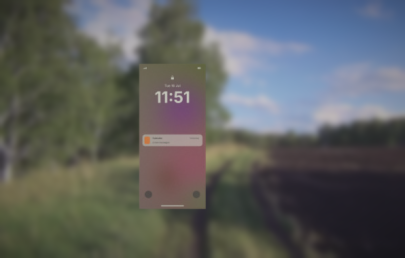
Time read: 11.51
